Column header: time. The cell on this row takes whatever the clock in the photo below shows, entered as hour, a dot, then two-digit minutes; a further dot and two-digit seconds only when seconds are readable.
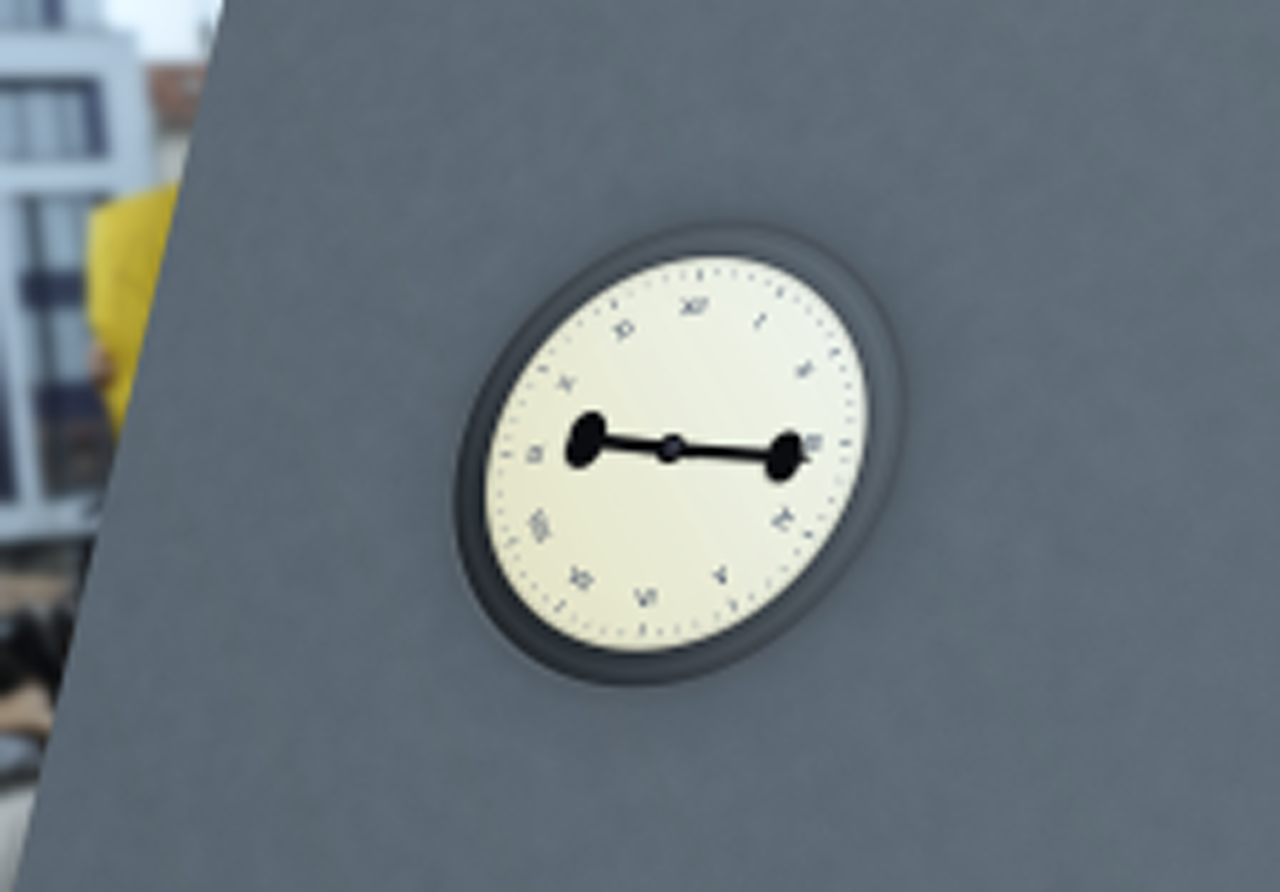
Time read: 9.16
